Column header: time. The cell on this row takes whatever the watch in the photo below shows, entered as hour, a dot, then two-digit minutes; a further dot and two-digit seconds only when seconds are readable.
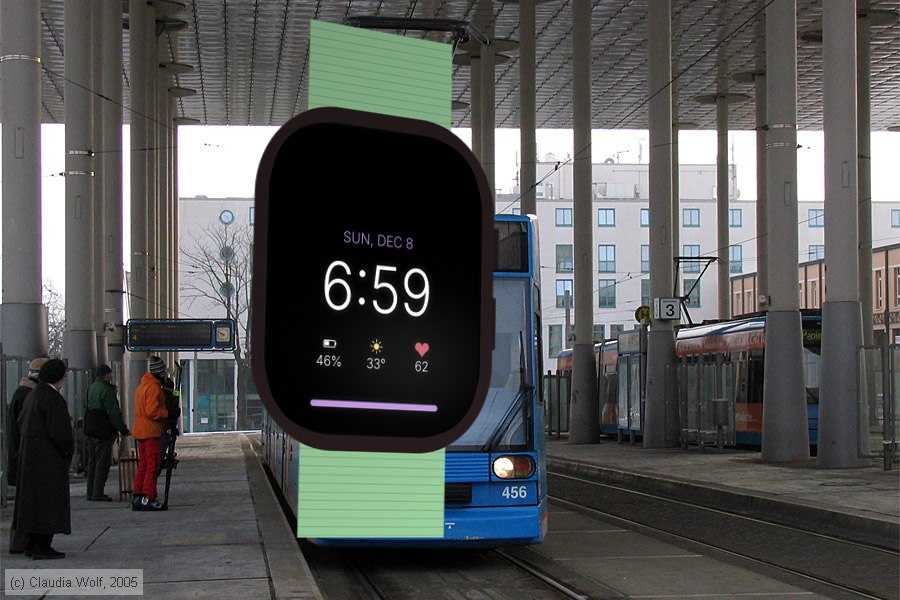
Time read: 6.59
